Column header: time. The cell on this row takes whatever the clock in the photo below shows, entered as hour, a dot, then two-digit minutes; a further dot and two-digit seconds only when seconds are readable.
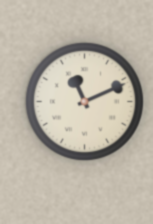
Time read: 11.11
